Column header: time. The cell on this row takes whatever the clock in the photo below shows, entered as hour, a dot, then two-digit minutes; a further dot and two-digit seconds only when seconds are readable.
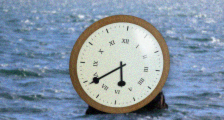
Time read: 5.39
